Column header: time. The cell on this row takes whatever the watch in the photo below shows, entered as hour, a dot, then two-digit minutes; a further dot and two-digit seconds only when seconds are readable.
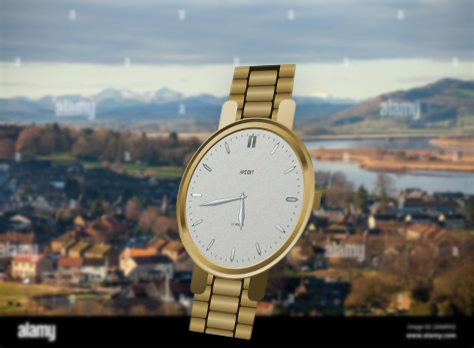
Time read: 5.43
